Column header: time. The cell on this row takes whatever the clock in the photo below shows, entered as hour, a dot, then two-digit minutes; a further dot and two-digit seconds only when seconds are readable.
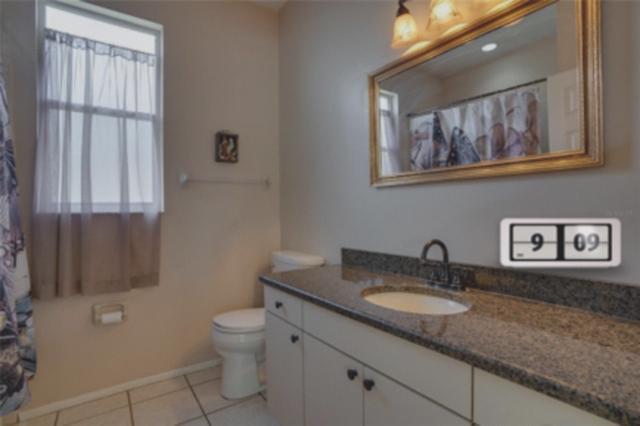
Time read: 9.09
